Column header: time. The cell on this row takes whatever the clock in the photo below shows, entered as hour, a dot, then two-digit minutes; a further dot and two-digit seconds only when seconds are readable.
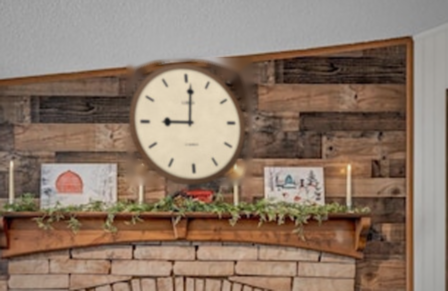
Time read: 9.01
